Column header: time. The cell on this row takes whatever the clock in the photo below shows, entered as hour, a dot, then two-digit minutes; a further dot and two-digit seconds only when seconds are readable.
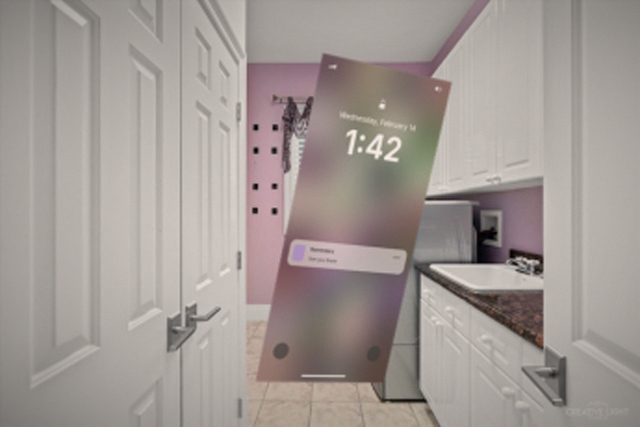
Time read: 1.42
